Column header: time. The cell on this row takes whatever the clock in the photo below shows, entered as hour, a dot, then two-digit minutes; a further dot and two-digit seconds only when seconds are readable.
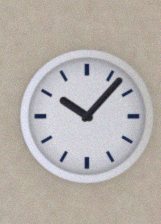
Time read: 10.07
